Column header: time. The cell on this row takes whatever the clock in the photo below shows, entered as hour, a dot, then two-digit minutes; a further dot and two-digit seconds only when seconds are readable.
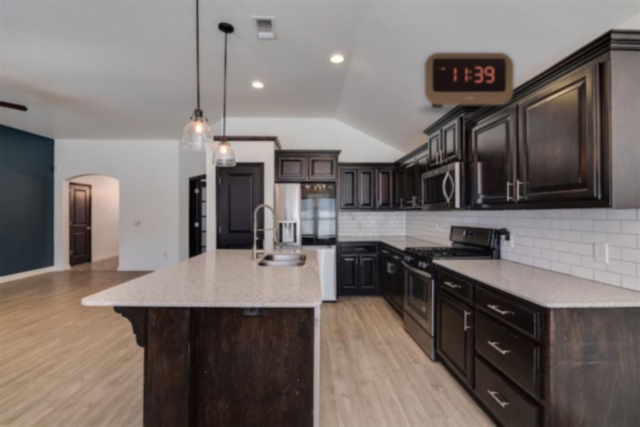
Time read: 11.39
